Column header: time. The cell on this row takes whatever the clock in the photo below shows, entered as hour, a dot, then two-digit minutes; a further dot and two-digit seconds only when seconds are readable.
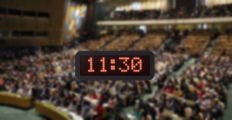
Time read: 11.30
